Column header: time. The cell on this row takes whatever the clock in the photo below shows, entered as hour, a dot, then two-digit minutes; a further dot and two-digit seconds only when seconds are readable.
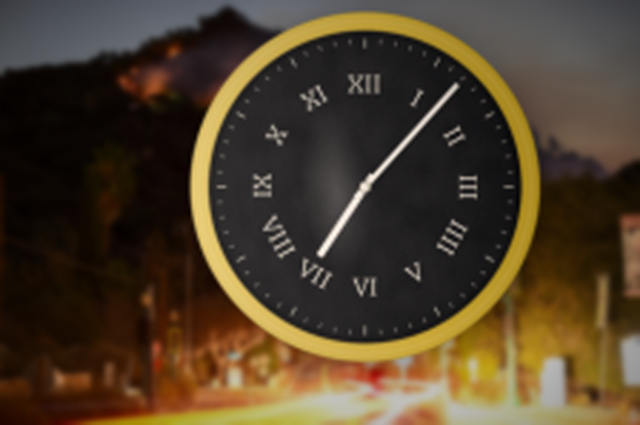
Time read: 7.07
